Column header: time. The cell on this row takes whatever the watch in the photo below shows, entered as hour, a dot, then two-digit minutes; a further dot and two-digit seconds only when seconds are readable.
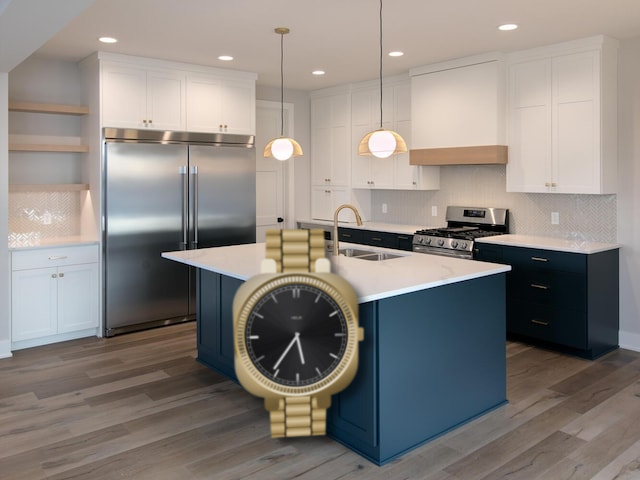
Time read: 5.36
